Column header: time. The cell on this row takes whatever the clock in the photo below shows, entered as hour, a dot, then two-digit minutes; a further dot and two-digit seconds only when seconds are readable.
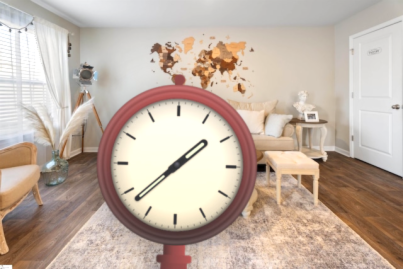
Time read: 1.38
